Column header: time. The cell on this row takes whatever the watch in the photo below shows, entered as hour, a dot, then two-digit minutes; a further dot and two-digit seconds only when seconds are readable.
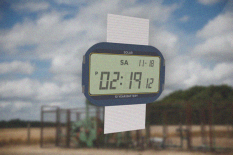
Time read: 2.19.12
